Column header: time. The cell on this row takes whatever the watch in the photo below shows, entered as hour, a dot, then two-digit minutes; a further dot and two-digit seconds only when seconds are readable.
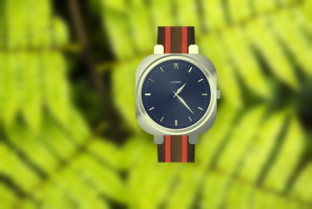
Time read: 1.23
